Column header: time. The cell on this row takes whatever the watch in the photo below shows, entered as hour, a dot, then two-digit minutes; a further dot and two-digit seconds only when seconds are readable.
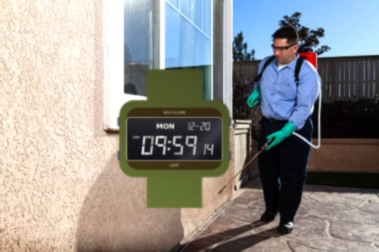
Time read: 9.59.14
